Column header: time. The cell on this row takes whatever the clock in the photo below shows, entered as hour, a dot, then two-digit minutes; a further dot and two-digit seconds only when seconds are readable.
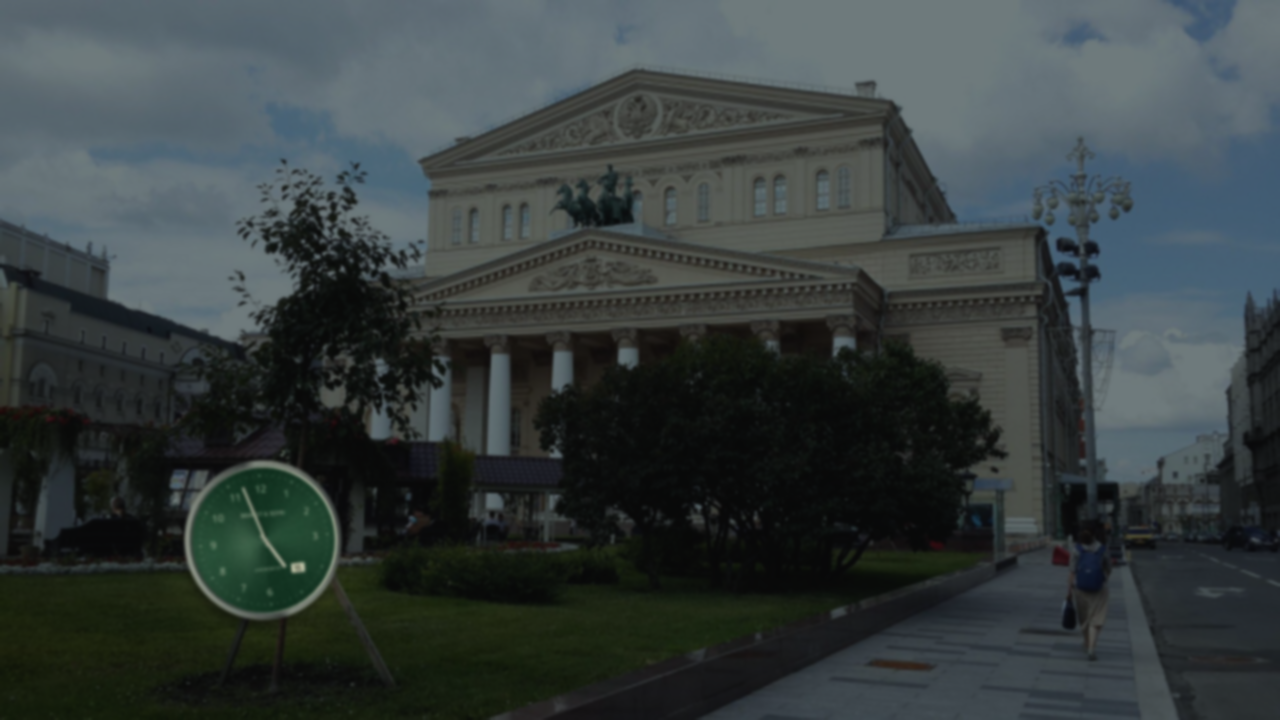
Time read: 4.57
